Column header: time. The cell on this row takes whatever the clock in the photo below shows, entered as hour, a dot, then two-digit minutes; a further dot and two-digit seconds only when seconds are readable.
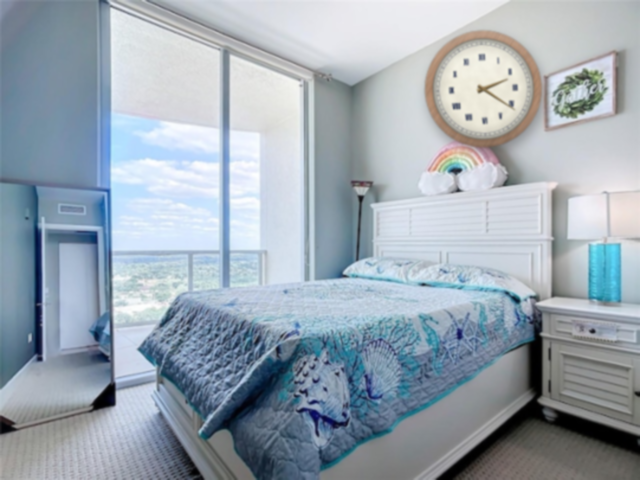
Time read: 2.21
